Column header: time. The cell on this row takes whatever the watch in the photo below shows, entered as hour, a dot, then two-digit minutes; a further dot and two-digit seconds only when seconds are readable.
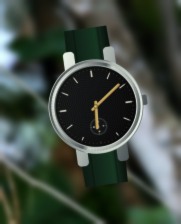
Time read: 6.09
